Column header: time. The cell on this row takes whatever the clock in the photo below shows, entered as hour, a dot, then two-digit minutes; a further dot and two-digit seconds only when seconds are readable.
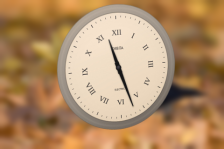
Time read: 11.27
